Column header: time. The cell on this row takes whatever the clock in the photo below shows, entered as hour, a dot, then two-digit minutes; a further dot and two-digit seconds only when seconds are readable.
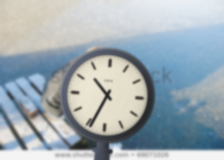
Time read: 10.34
